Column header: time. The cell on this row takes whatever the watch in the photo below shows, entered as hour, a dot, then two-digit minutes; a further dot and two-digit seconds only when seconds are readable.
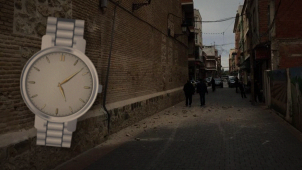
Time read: 5.08
